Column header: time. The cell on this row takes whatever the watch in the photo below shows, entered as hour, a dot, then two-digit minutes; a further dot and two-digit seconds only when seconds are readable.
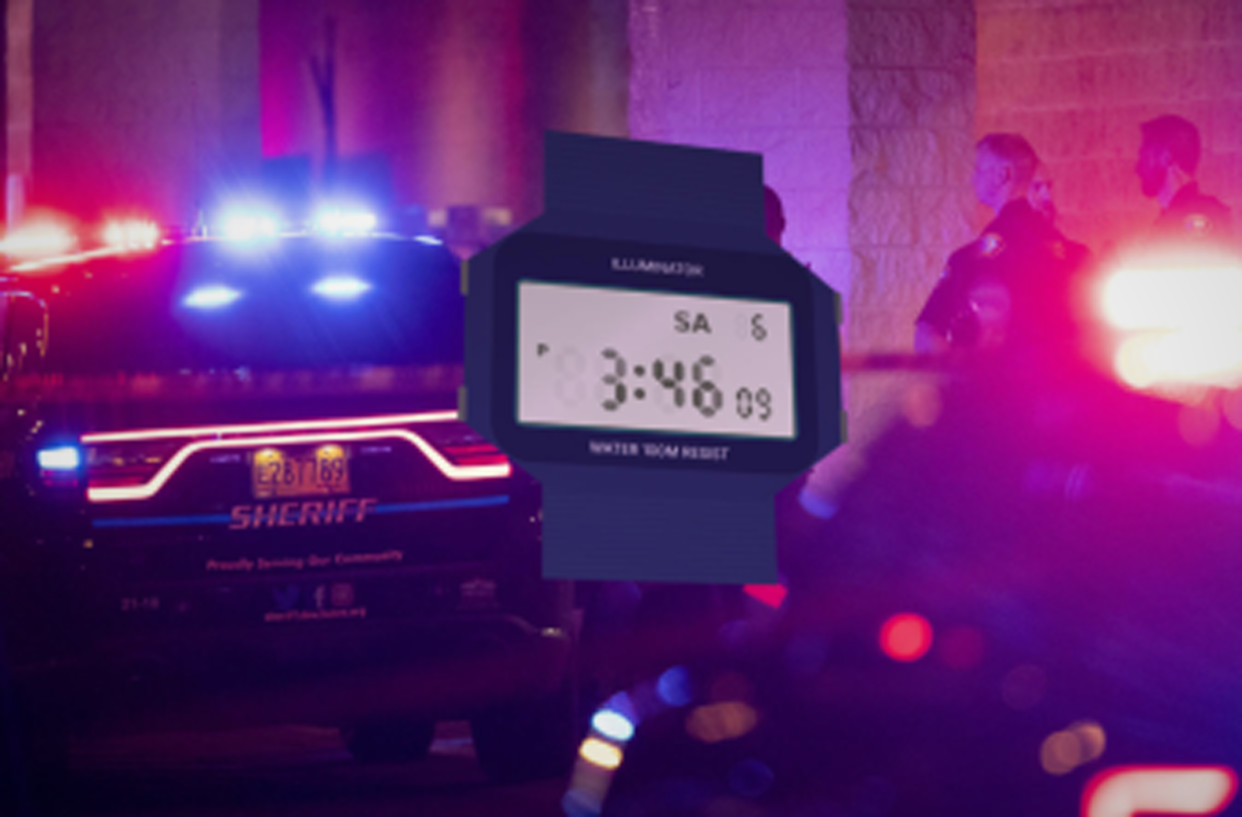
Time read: 3.46.09
